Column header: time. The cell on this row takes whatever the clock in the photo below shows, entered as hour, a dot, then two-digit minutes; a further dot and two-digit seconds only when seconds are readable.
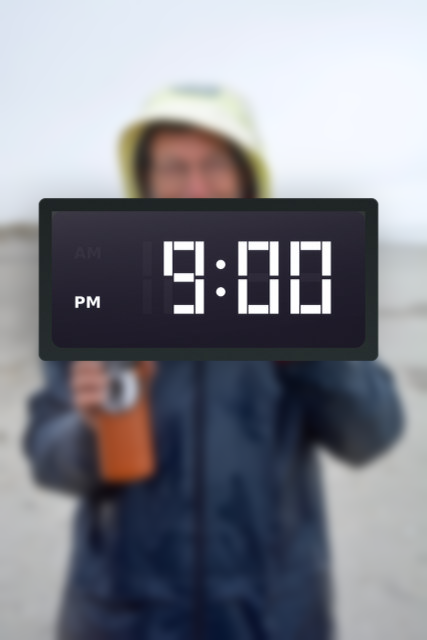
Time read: 9.00
